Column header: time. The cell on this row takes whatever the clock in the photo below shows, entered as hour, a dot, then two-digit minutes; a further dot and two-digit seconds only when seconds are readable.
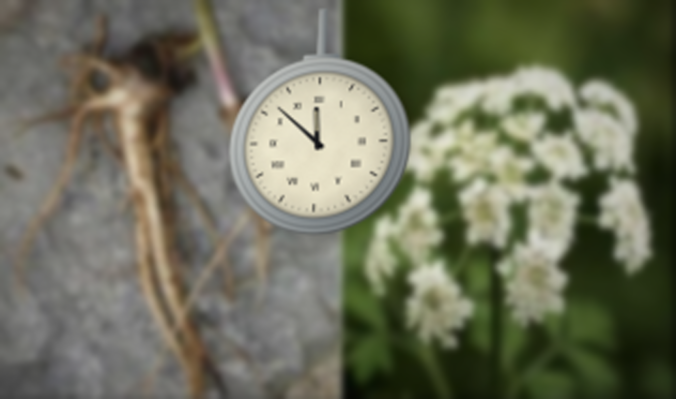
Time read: 11.52
